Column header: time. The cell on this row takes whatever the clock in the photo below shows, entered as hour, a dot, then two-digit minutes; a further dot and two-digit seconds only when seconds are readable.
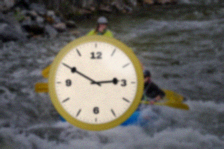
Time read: 2.50
